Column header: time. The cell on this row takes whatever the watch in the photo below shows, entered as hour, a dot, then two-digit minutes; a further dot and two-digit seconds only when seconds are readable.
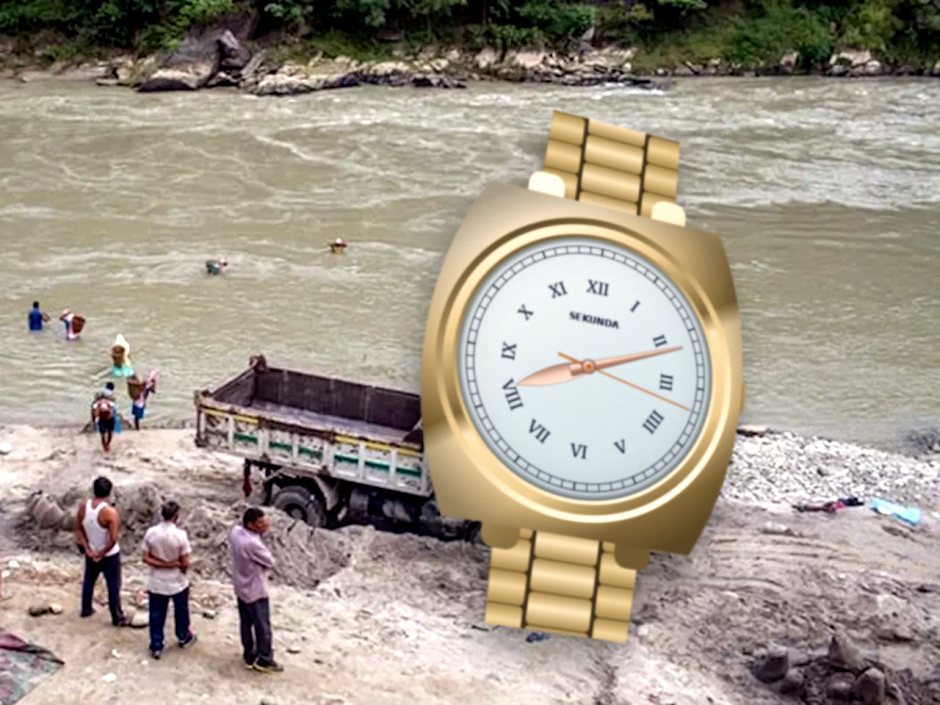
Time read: 8.11.17
